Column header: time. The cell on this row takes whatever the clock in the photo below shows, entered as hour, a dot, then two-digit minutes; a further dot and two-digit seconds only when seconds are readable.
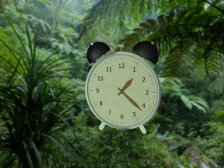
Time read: 1.22
